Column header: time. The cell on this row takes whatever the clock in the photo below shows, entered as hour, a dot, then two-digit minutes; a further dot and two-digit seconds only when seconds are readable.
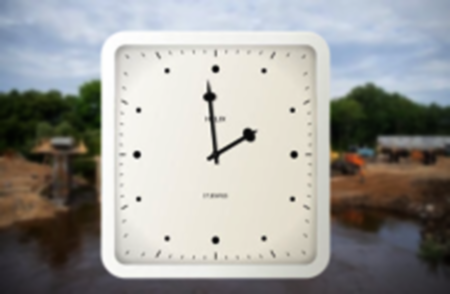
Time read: 1.59
